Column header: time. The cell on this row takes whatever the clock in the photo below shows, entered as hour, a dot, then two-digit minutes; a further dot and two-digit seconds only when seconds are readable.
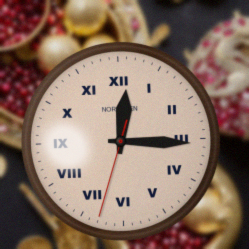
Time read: 12.15.33
